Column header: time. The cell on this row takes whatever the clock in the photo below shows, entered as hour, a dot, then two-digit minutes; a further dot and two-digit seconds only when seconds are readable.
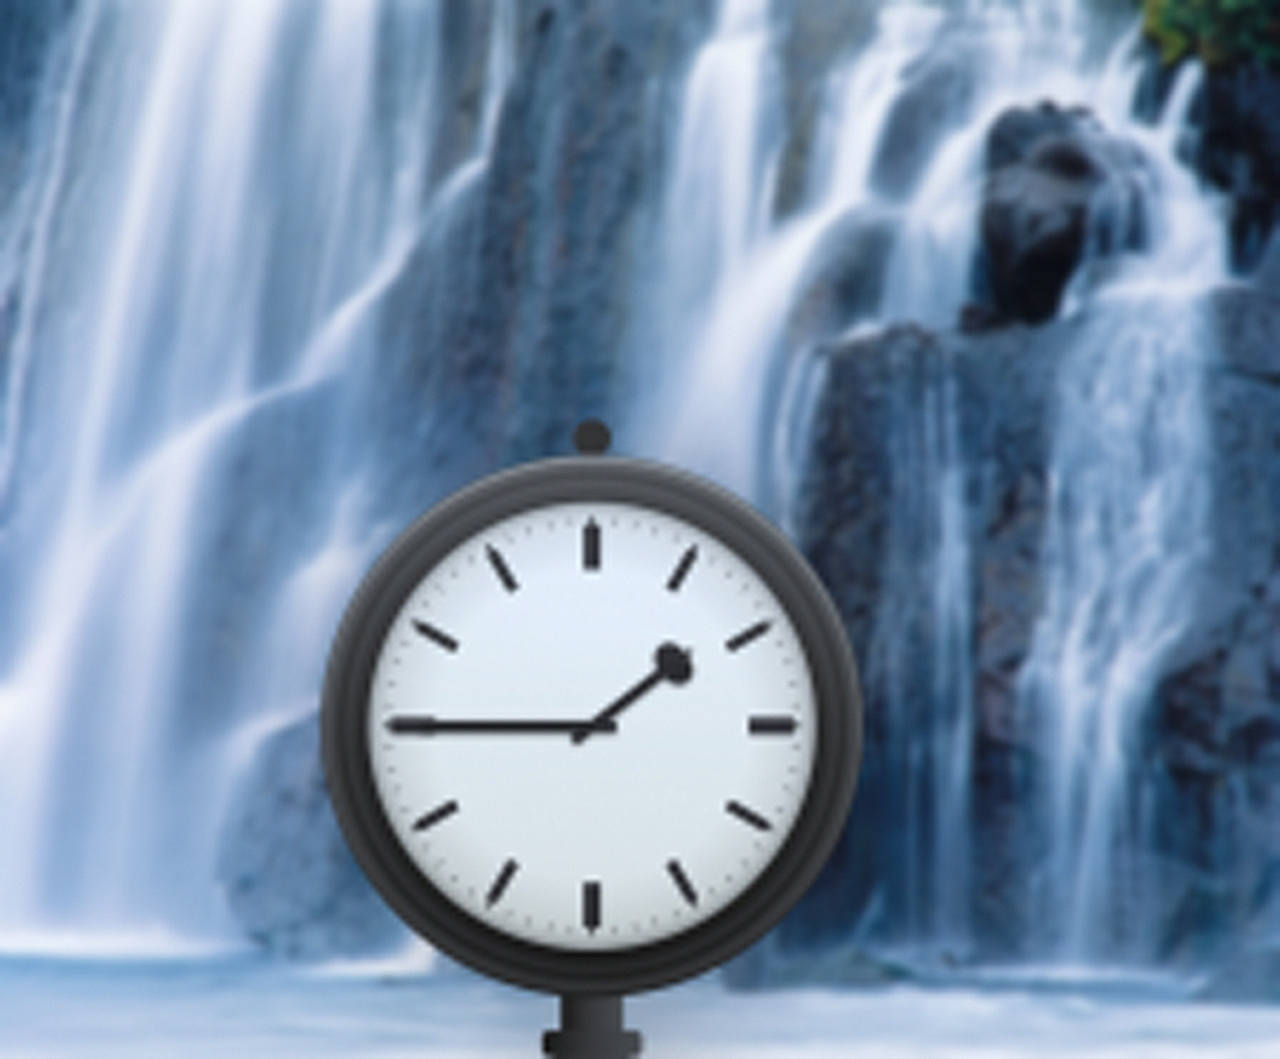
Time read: 1.45
